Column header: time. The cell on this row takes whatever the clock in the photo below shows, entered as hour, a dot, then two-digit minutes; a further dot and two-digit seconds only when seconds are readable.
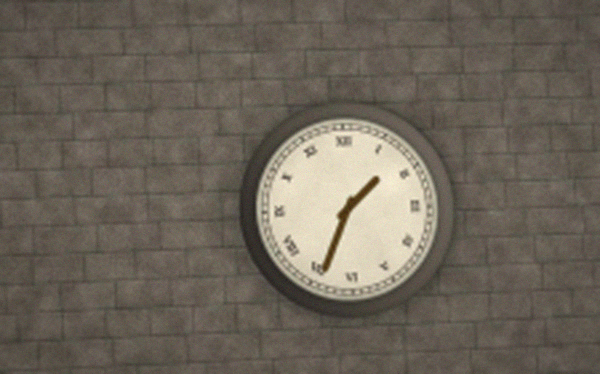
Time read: 1.34
